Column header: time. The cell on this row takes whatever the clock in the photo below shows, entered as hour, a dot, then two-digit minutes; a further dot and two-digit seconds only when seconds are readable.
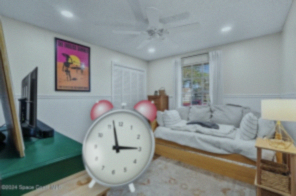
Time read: 2.57
